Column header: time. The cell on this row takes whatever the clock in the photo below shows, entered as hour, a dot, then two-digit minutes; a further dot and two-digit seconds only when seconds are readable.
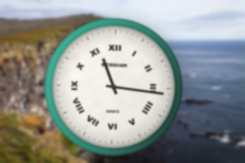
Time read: 11.16
